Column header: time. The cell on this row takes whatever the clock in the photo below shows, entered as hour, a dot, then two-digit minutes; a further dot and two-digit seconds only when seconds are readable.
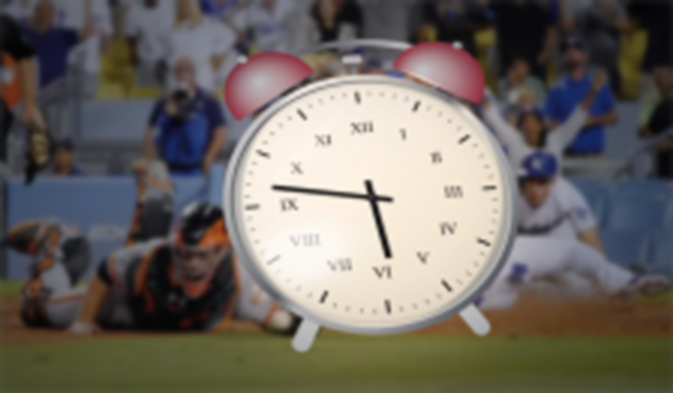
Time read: 5.47
